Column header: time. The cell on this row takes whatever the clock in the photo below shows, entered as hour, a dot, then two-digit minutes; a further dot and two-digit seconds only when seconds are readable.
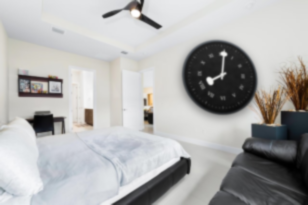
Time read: 8.01
